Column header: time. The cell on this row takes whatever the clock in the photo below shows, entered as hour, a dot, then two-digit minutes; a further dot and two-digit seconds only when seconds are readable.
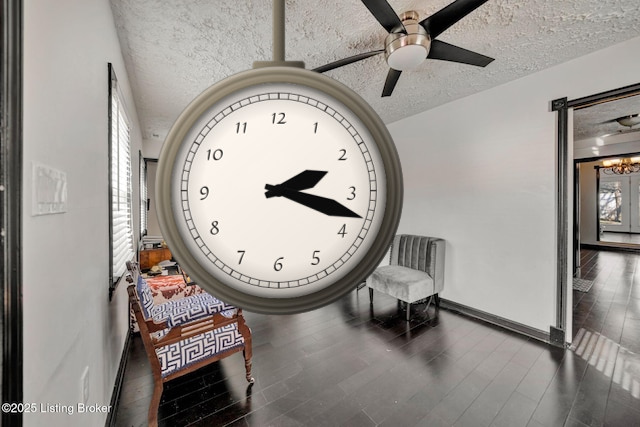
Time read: 2.18
